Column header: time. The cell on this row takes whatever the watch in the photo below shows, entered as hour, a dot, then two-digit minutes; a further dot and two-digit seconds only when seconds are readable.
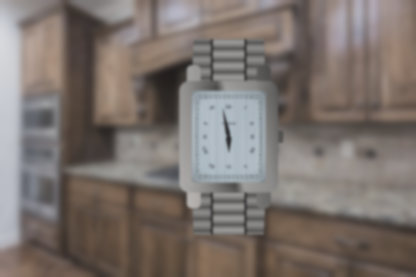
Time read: 5.58
